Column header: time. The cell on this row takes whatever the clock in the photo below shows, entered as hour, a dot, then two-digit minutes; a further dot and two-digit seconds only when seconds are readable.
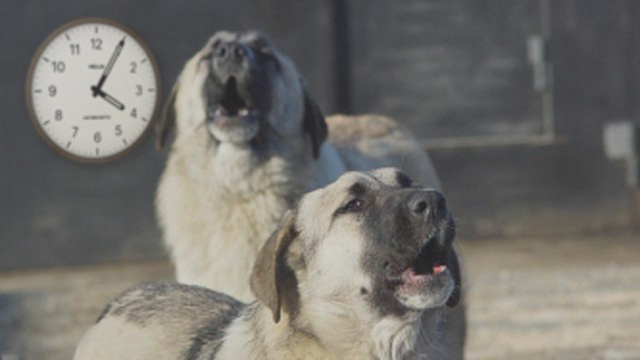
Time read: 4.05
